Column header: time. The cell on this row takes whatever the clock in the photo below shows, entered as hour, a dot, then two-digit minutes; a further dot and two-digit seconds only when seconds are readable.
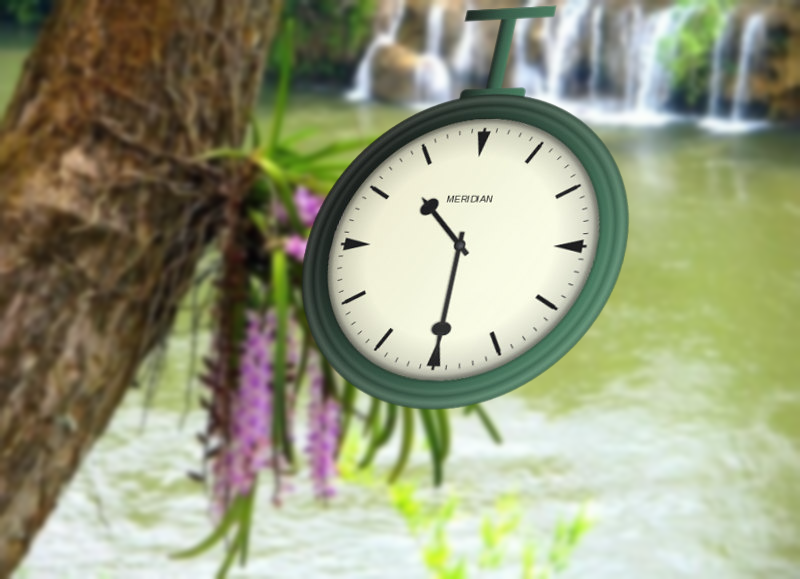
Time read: 10.30
